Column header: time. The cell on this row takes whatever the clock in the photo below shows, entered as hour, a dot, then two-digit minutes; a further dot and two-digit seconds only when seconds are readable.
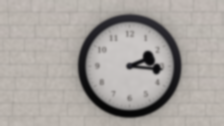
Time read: 2.16
